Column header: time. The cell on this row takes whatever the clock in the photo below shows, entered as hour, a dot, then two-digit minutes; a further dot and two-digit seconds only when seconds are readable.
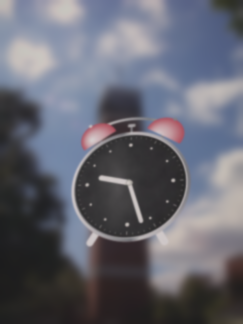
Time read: 9.27
